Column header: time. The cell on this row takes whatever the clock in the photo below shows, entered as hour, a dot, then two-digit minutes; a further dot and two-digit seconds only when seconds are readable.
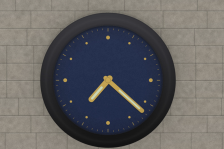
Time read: 7.22
